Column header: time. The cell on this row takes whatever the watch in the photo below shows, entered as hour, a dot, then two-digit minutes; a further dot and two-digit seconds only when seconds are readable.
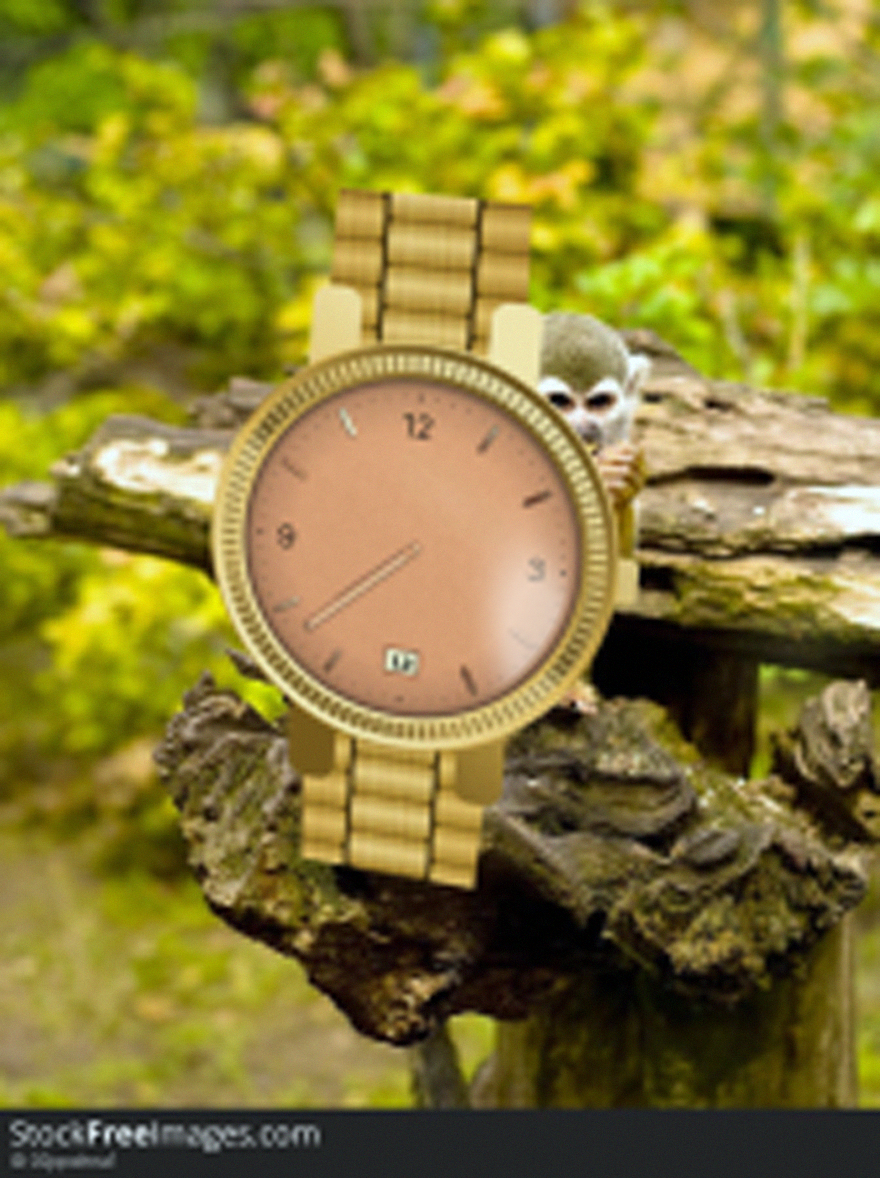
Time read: 7.38
